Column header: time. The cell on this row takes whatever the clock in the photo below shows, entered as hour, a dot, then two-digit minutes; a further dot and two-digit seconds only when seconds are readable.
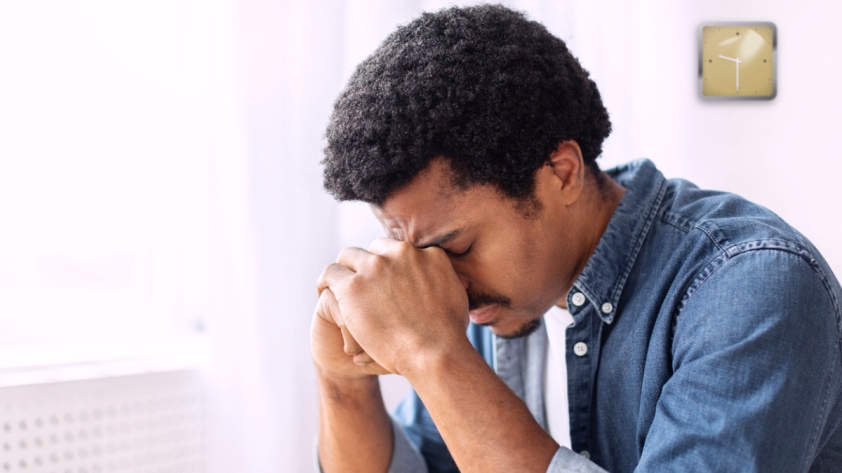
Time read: 9.30
